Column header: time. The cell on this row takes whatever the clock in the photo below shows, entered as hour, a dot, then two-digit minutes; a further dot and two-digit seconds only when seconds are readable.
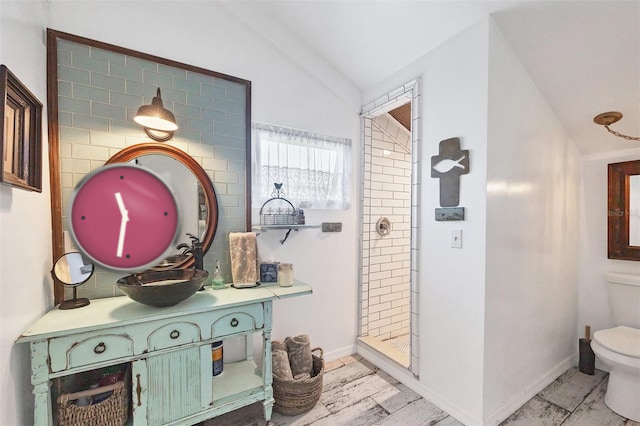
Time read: 11.32
